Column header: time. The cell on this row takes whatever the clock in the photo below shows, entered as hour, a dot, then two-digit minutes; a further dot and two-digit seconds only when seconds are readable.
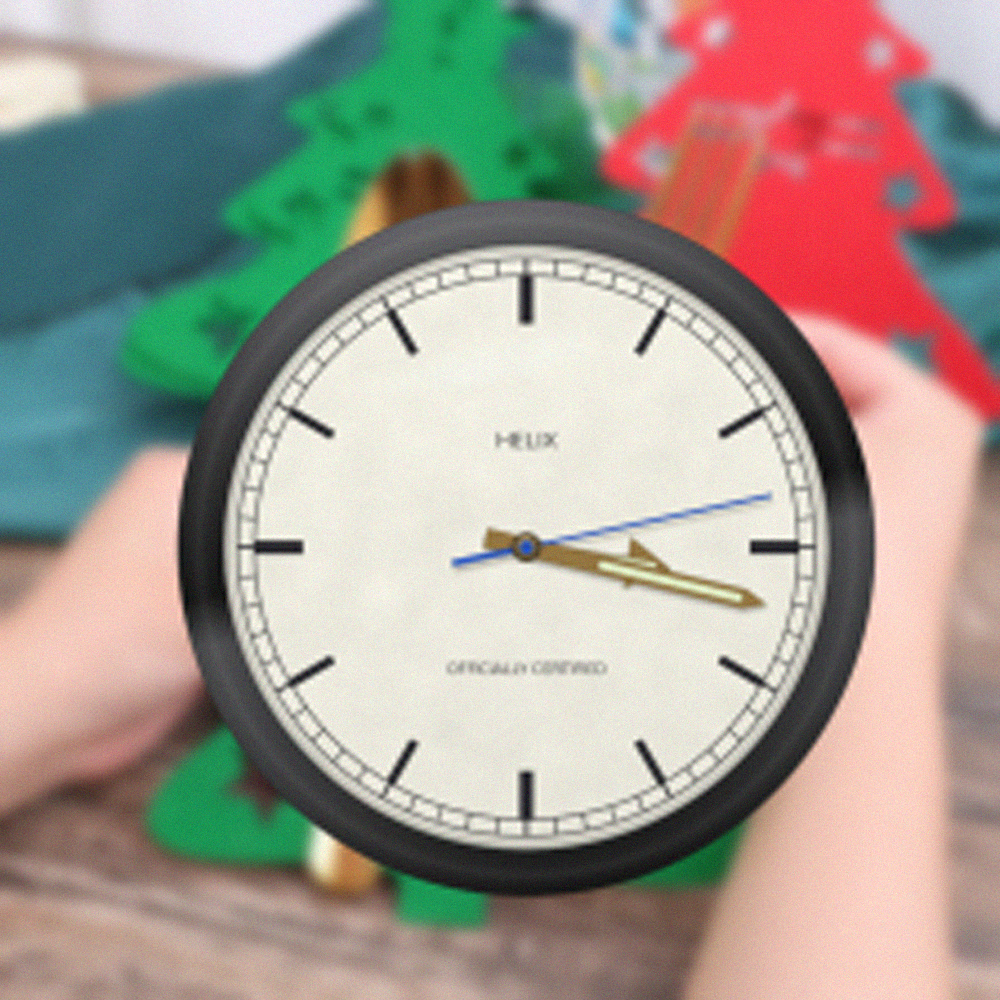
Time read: 3.17.13
